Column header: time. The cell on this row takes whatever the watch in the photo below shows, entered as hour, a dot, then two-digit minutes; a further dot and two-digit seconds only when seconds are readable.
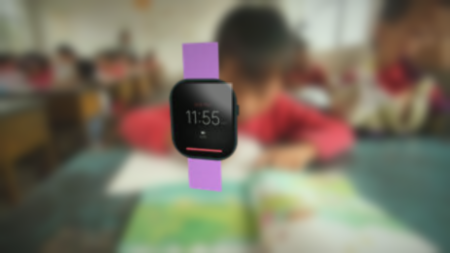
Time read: 11.55
